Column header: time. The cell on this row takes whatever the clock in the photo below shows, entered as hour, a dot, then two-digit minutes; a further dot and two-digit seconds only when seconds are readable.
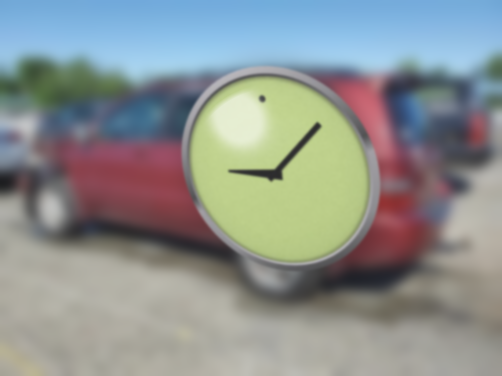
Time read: 9.08
